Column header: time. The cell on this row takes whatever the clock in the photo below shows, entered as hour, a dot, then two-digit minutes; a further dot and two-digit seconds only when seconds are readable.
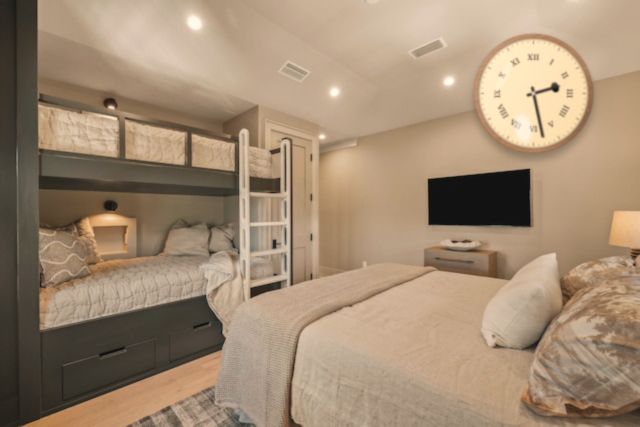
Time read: 2.28
